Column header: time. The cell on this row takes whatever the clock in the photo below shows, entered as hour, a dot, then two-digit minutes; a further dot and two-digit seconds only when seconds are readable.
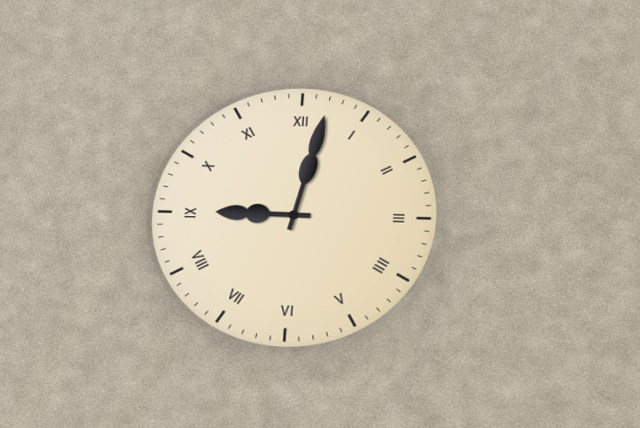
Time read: 9.02
